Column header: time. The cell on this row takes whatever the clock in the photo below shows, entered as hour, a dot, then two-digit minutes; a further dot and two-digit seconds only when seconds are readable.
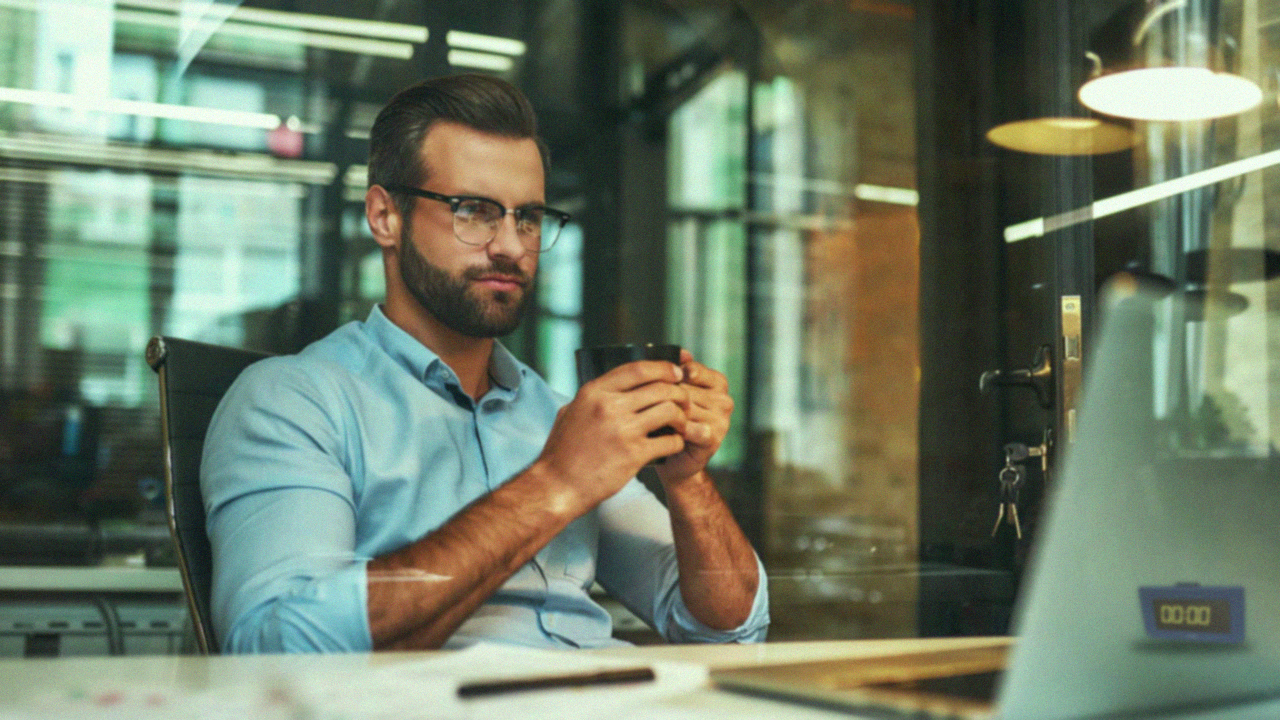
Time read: 0.00
